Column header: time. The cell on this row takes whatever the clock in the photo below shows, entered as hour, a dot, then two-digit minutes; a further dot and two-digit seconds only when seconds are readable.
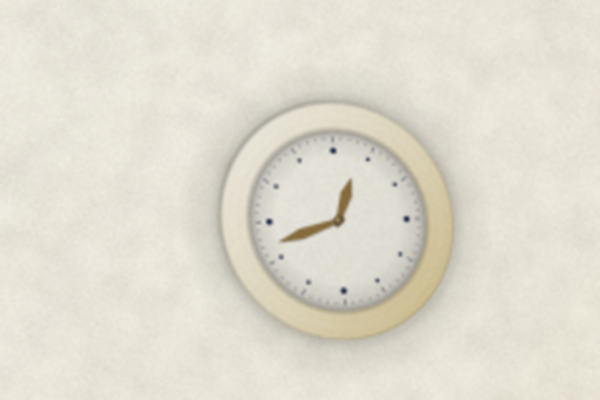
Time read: 12.42
